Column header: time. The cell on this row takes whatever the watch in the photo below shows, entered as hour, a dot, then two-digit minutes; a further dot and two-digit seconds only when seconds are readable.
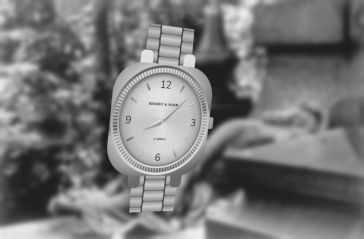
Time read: 8.08
